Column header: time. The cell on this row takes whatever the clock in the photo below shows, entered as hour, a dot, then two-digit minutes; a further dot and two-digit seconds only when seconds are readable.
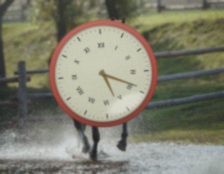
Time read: 5.19
